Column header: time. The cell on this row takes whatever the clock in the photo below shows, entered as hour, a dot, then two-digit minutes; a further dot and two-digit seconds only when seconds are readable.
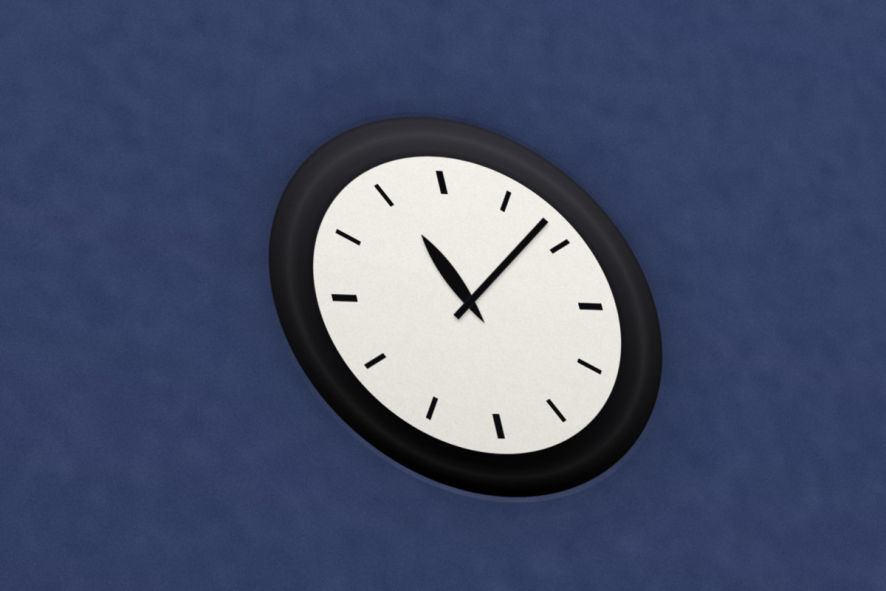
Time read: 11.08
